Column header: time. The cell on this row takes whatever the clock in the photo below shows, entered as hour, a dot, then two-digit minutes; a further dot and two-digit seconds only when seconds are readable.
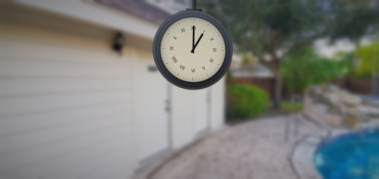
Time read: 1.00
